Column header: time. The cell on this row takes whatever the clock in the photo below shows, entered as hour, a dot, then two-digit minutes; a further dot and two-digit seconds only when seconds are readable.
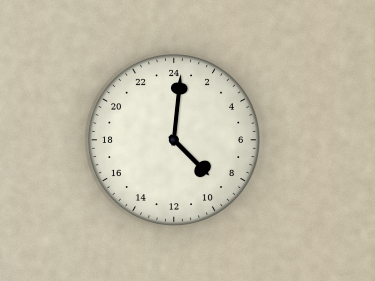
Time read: 9.01
